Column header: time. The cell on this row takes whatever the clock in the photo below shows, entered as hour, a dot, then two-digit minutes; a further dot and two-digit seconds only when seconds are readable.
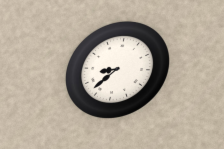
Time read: 8.37
